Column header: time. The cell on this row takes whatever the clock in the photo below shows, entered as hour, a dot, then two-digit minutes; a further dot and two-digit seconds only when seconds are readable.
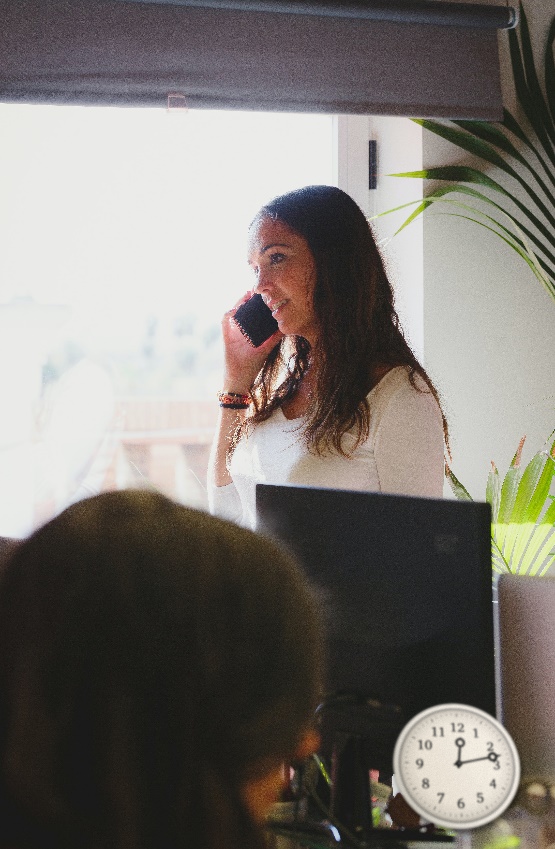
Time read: 12.13
